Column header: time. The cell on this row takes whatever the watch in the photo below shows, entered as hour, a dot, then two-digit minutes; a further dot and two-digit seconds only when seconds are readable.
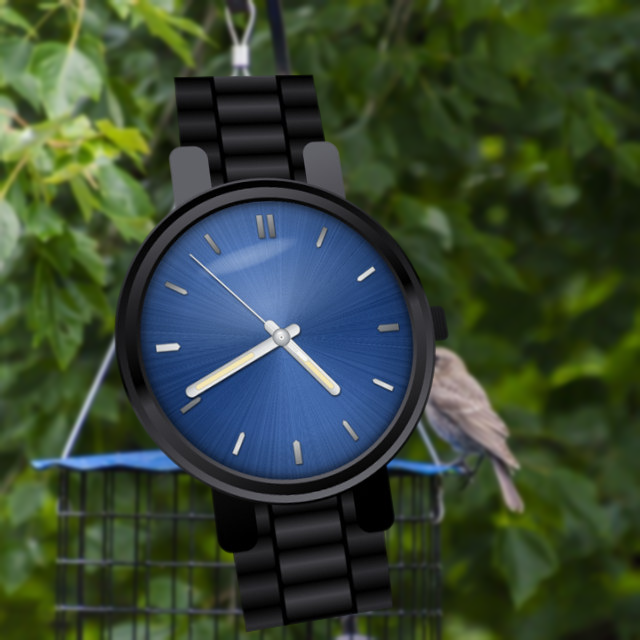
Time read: 4.40.53
